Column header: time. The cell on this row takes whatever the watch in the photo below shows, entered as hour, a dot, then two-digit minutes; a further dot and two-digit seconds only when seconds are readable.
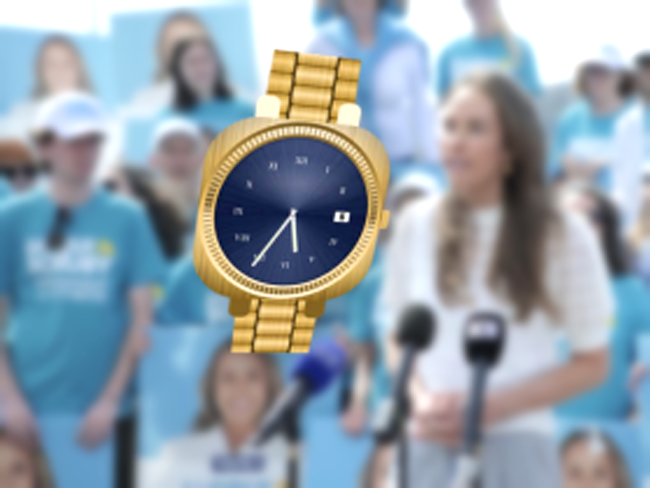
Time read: 5.35
